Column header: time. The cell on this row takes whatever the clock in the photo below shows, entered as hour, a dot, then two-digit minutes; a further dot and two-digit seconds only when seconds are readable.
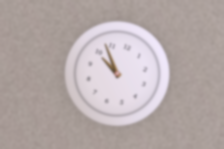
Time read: 9.53
